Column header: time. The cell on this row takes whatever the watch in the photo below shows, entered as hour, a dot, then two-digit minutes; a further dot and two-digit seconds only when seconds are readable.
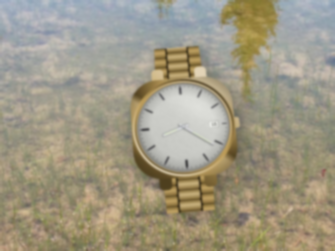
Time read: 8.21
